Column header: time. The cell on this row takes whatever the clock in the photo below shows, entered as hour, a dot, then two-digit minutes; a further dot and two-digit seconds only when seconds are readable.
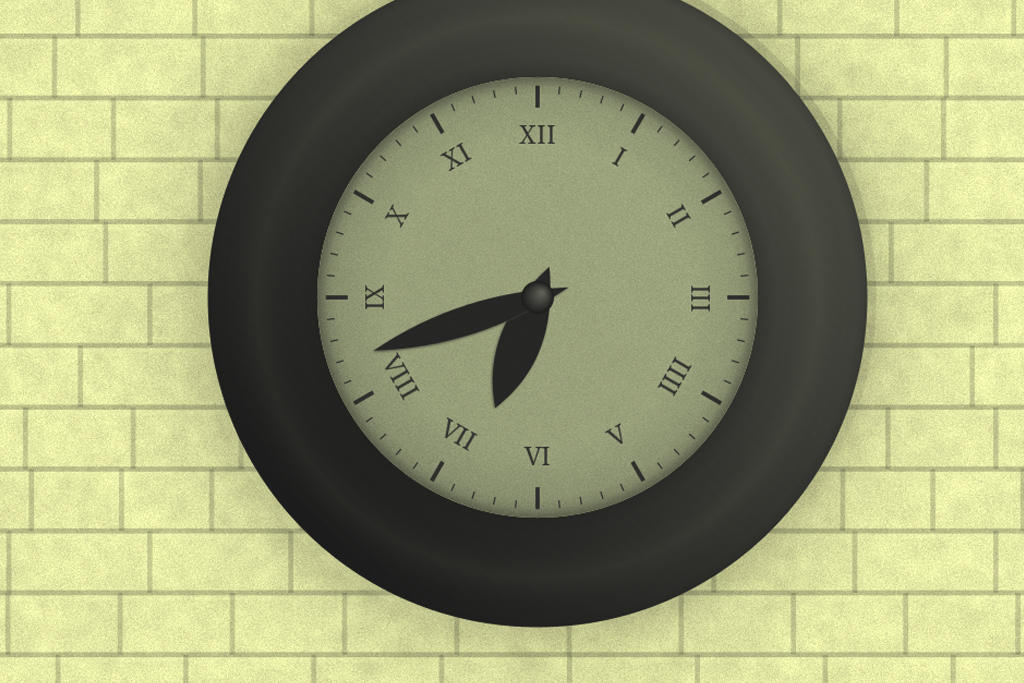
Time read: 6.42
